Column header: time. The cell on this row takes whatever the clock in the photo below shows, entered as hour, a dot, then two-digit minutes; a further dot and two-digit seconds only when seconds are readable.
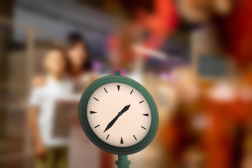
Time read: 1.37
